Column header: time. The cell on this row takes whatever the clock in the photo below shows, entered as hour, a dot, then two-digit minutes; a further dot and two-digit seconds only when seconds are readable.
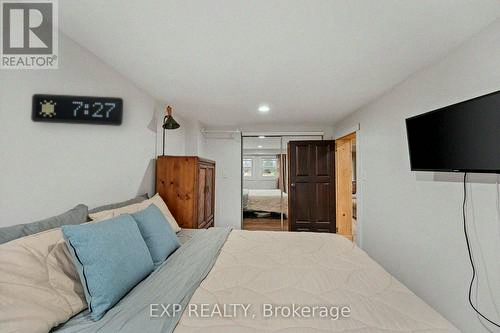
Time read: 7.27
